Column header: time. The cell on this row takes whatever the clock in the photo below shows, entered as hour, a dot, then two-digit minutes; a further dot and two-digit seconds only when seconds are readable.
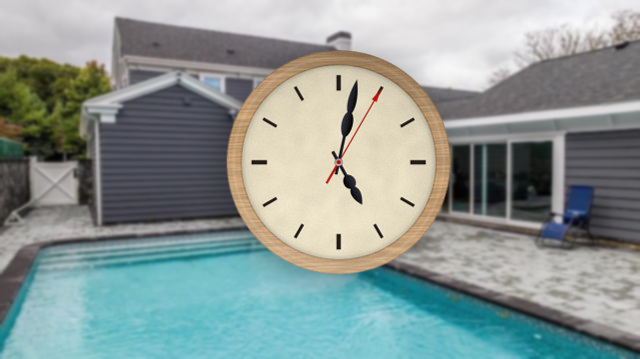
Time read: 5.02.05
